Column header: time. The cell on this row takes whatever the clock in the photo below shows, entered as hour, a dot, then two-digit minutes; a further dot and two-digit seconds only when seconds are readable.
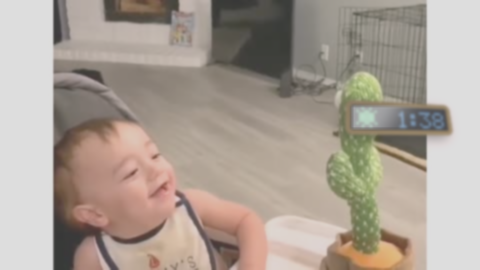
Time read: 1.38
